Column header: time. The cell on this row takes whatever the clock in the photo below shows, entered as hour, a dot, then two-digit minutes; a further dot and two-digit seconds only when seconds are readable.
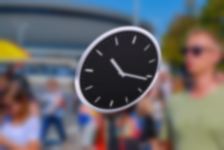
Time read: 10.16
